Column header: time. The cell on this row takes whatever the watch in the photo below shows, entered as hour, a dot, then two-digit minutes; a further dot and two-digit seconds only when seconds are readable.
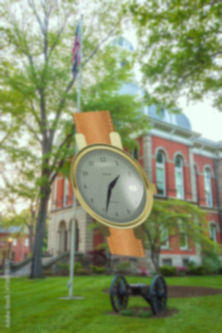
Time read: 1.34
